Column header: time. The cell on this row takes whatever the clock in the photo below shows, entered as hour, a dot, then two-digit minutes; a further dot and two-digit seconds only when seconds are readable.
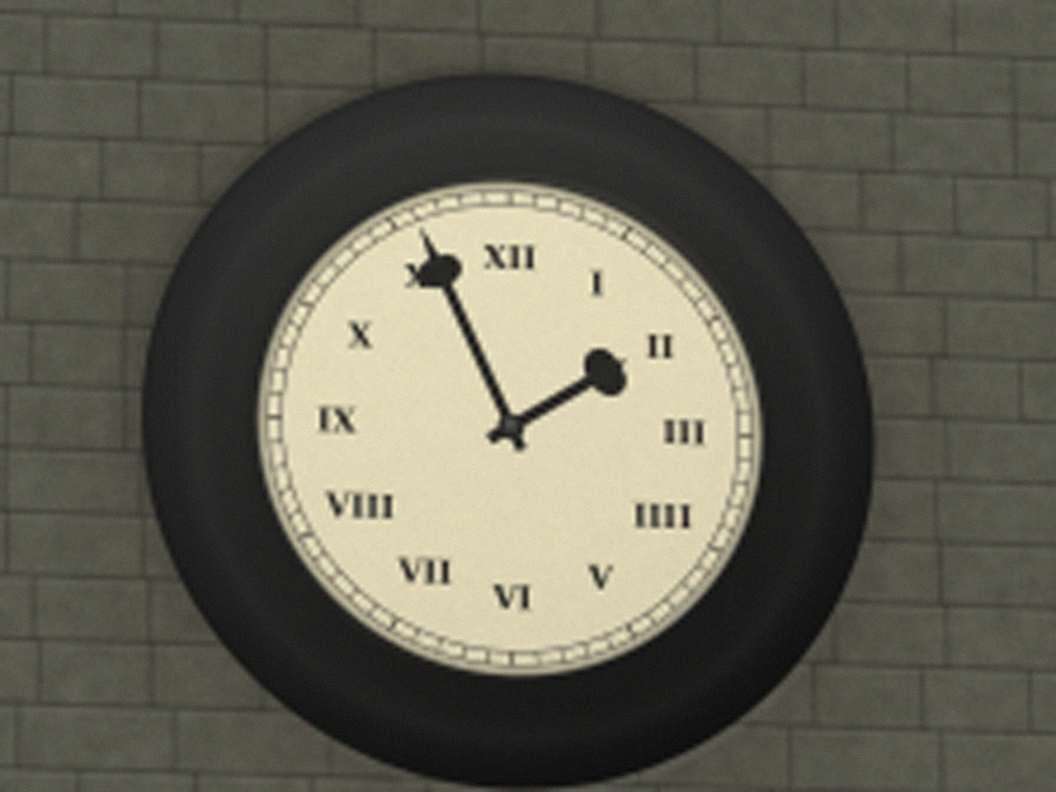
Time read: 1.56
